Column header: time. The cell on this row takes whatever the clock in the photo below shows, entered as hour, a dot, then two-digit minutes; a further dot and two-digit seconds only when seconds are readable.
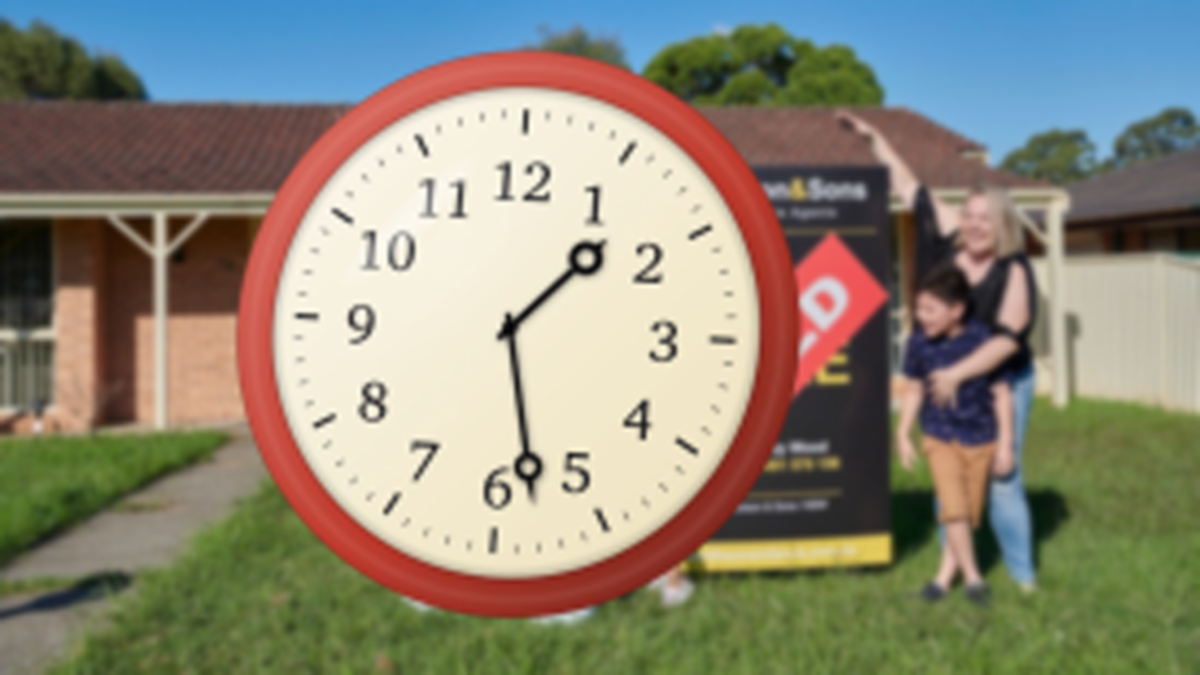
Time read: 1.28
